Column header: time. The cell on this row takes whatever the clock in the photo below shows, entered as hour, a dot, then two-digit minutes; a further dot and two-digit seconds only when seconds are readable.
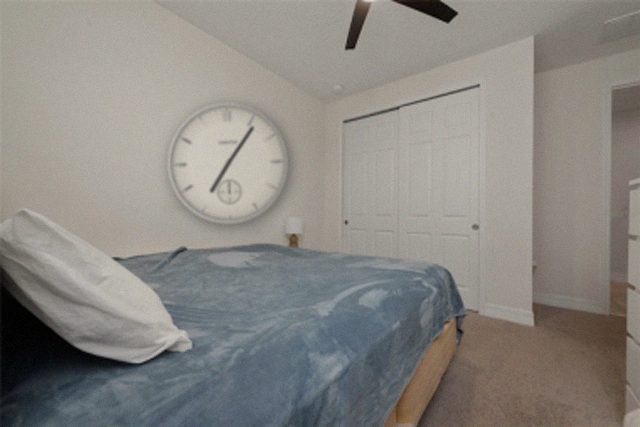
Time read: 7.06
